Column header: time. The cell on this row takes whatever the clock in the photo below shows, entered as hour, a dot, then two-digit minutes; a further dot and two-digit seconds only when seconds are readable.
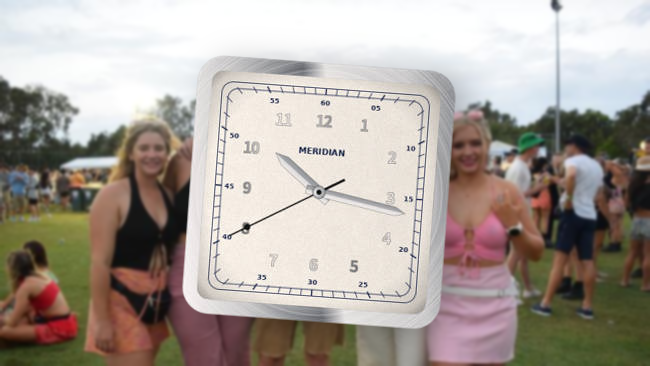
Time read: 10.16.40
